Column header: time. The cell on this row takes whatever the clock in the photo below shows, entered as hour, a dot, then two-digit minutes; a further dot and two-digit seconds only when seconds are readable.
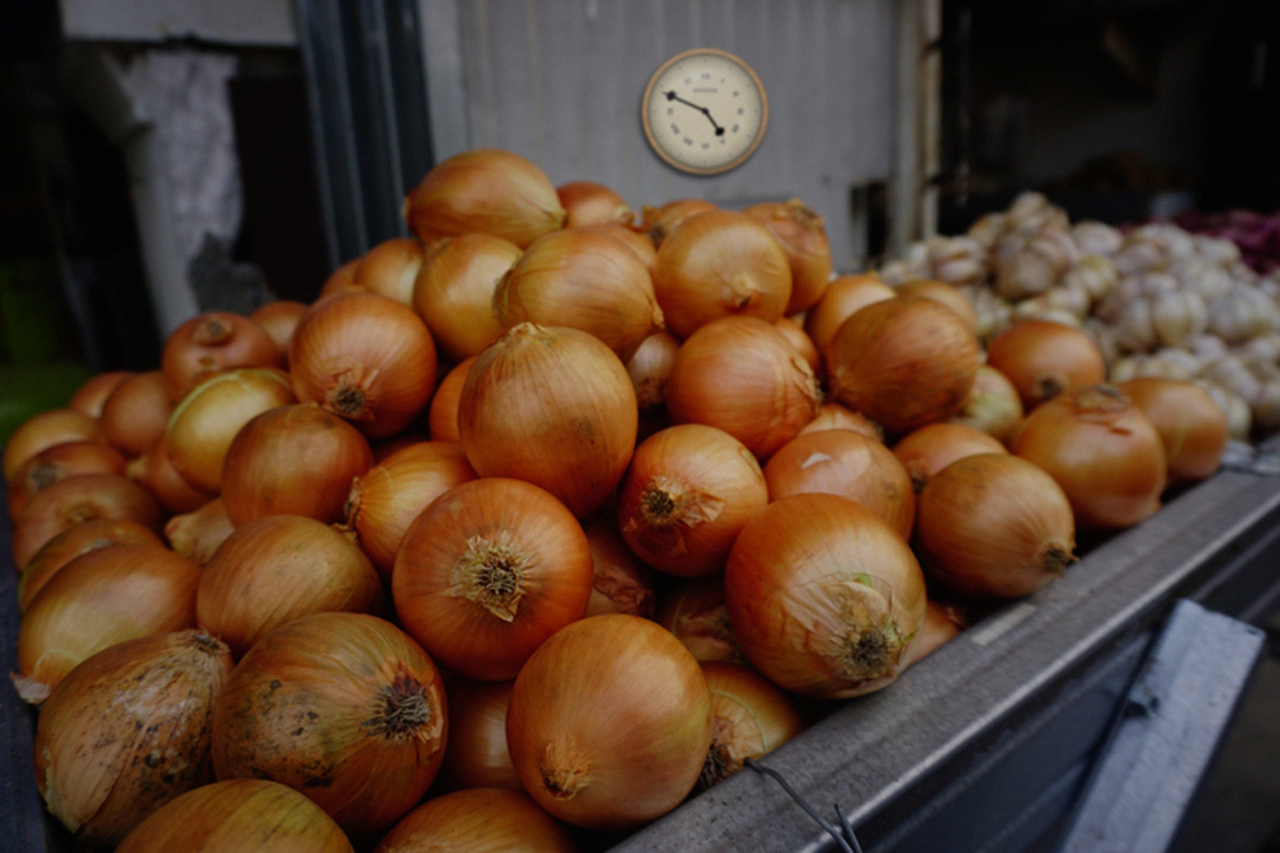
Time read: 4.49
